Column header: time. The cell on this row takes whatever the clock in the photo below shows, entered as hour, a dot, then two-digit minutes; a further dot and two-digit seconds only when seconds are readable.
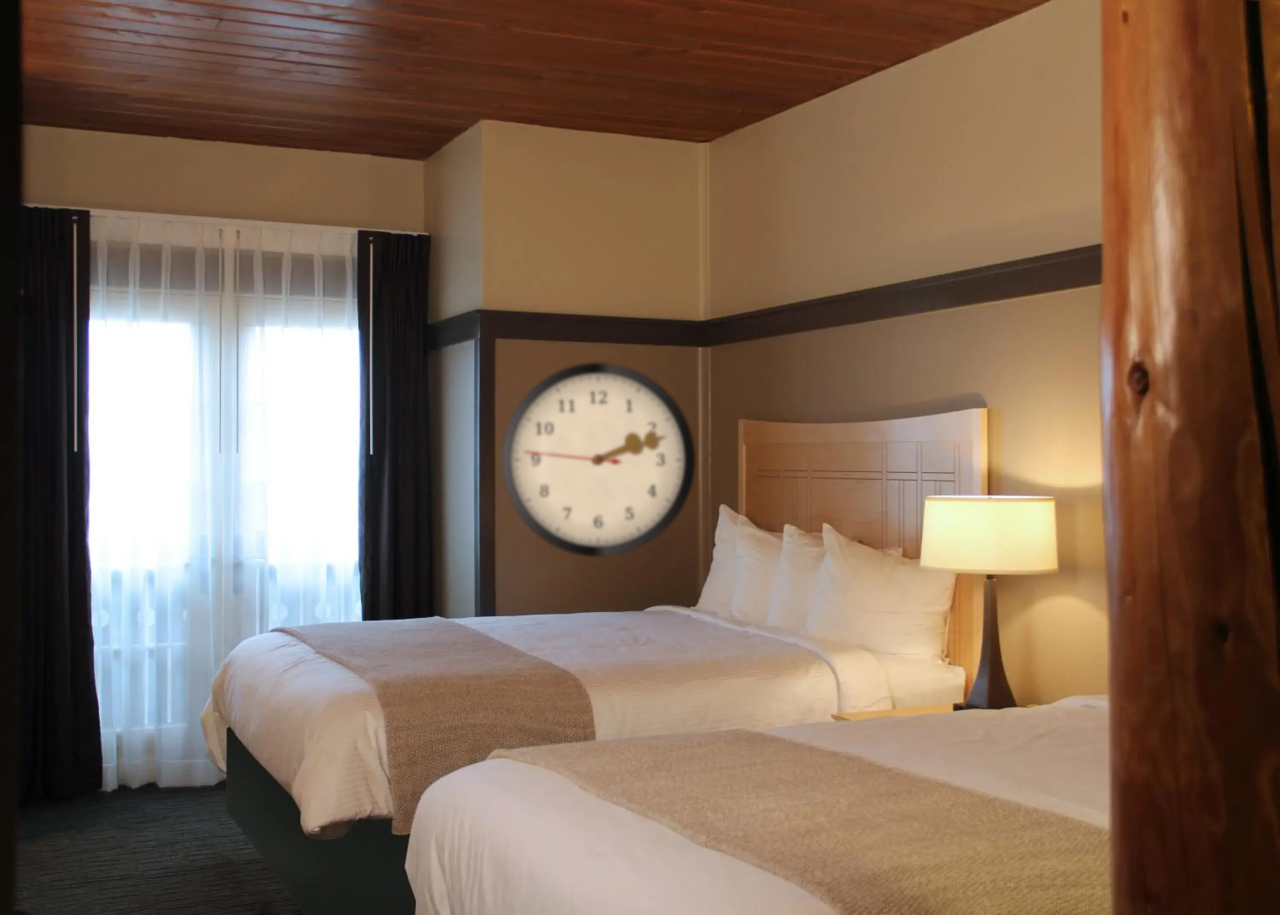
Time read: 2.11.46
